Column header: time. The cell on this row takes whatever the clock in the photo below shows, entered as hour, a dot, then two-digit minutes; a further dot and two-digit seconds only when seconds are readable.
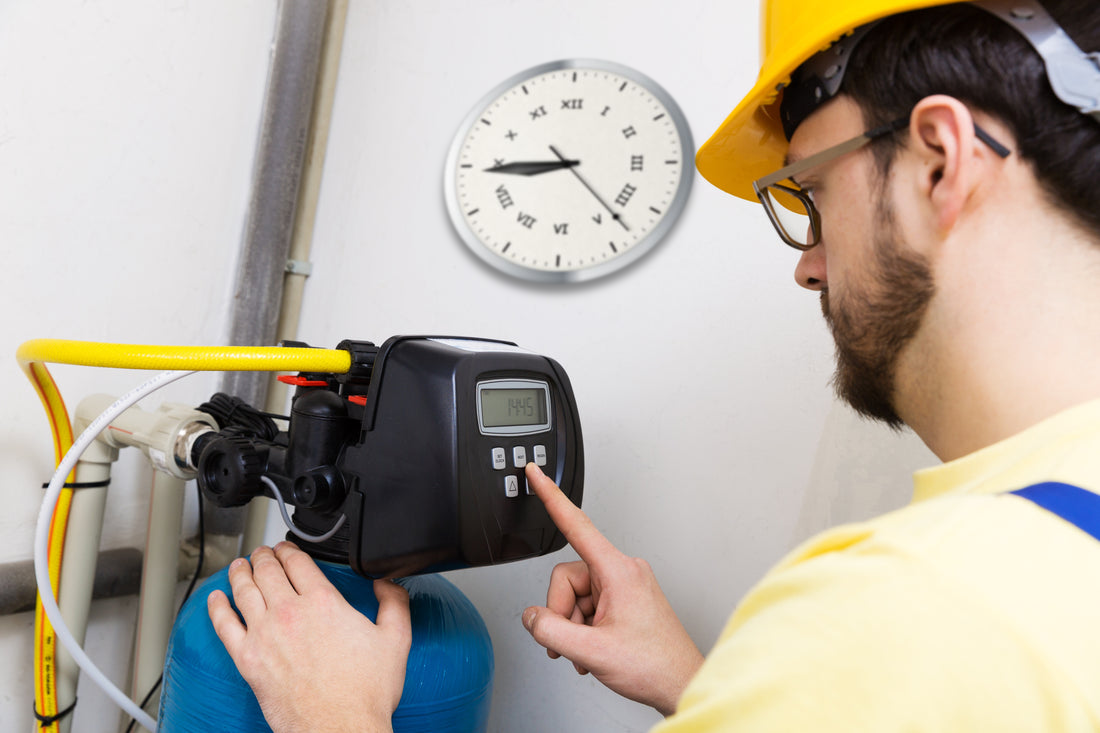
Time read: 8.44.23
